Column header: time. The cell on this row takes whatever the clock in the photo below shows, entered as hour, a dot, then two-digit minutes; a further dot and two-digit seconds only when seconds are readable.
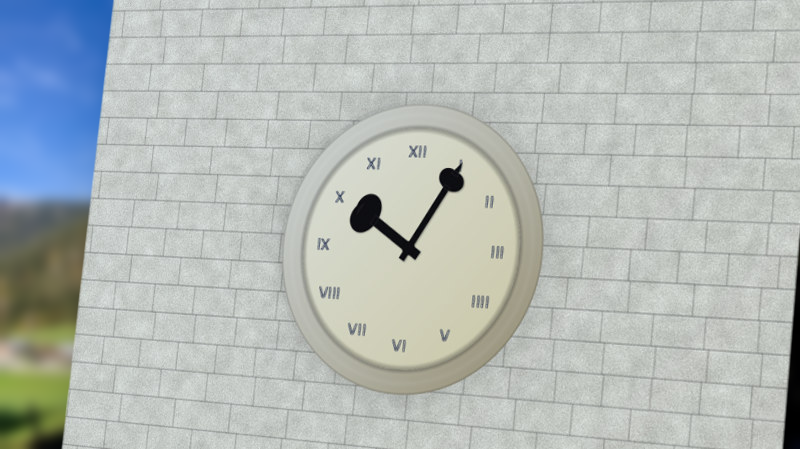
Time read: 10.05
